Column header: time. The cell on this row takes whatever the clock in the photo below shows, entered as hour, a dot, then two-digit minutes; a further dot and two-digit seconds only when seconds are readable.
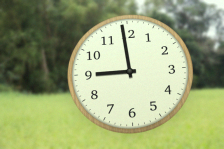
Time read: 8.59
